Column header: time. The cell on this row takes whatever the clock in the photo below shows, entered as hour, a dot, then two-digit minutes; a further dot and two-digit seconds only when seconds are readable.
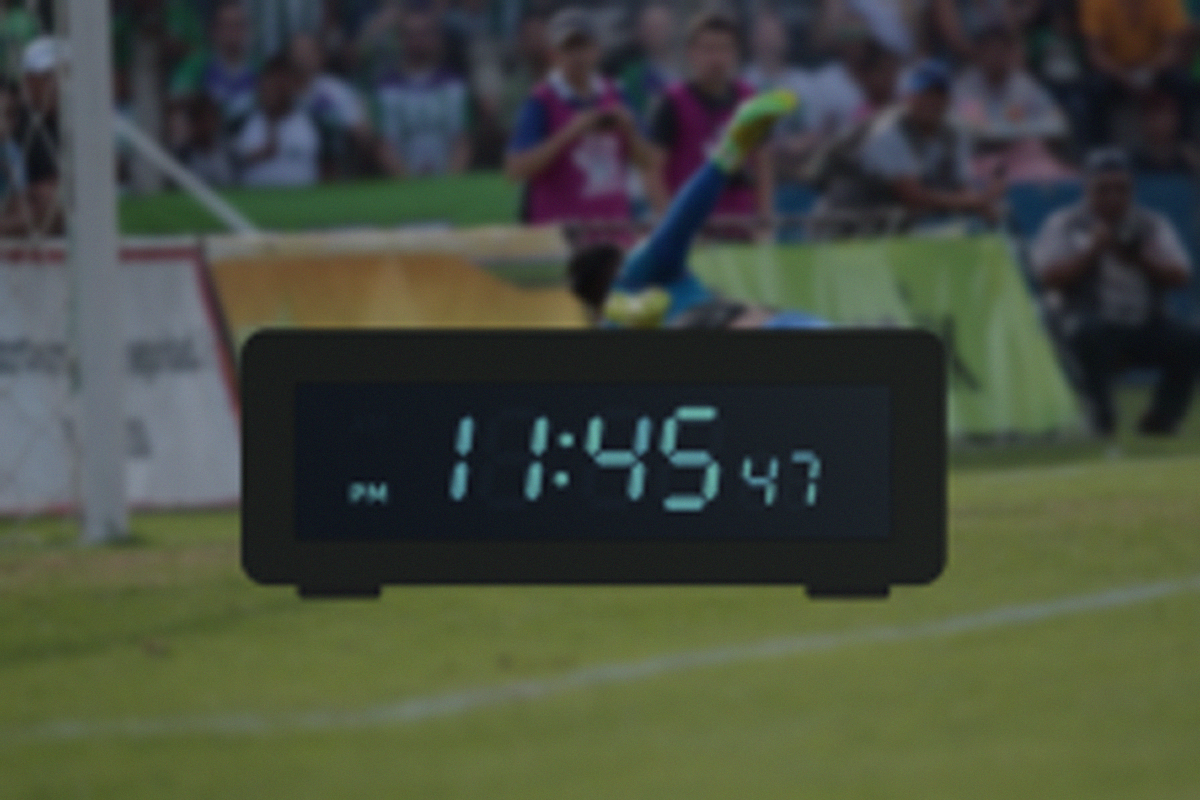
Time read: 11.45.47
